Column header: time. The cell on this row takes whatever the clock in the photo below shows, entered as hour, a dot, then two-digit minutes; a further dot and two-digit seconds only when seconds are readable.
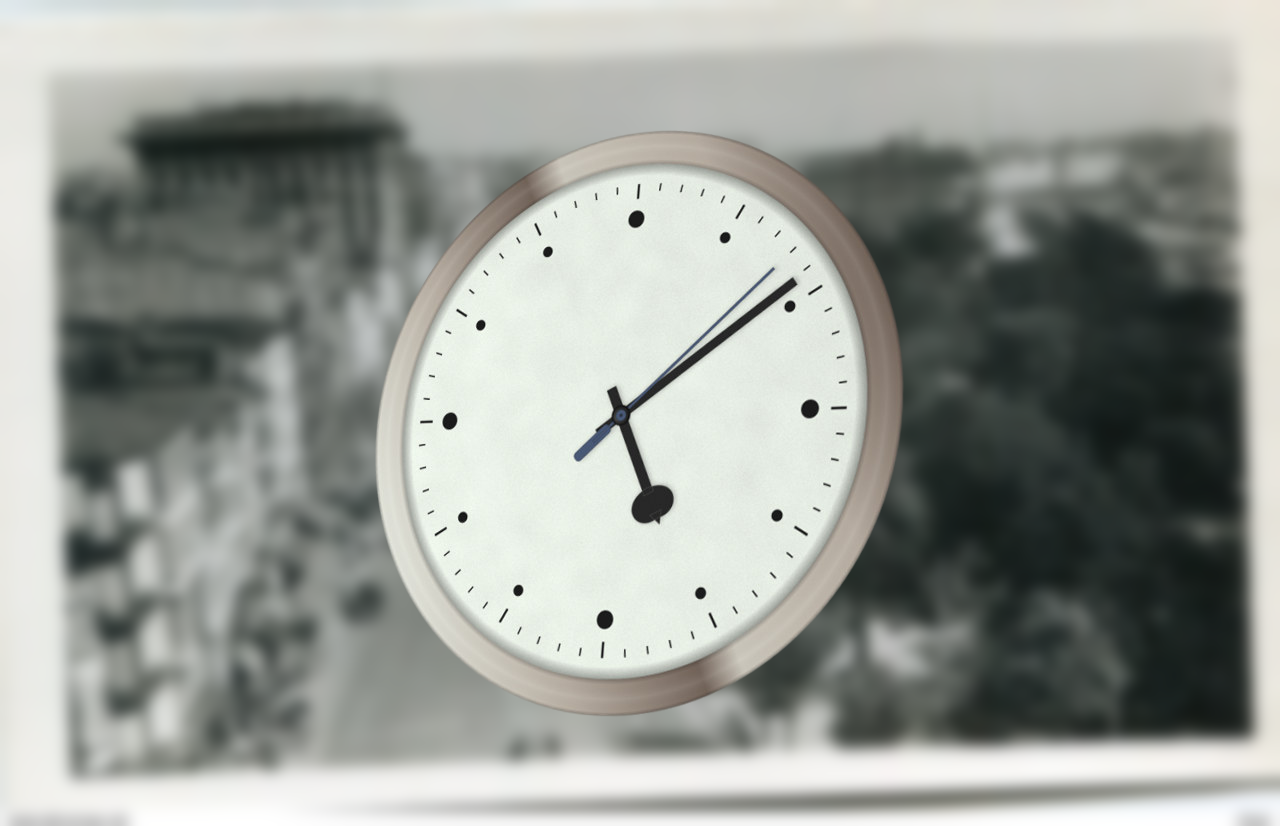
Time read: 5.09.08
